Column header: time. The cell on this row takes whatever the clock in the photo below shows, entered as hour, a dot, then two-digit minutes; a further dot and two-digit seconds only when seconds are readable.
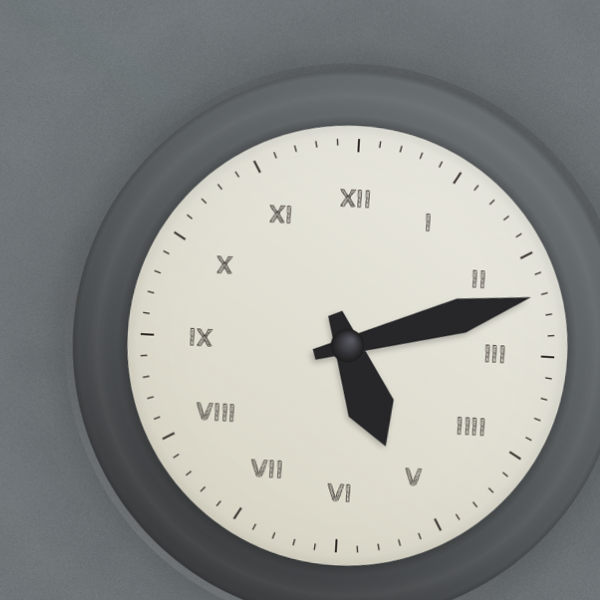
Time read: 5.12
